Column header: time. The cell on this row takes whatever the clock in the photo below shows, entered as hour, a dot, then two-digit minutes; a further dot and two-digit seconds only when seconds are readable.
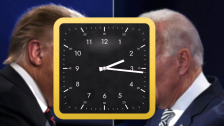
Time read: 2.16
